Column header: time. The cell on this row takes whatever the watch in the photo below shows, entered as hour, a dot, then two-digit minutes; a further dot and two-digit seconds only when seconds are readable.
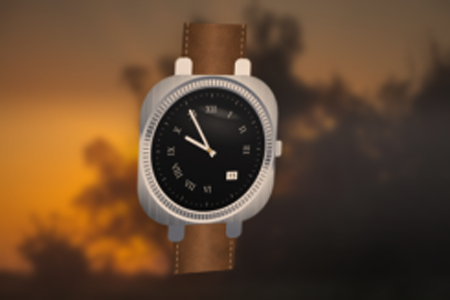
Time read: 9.55
